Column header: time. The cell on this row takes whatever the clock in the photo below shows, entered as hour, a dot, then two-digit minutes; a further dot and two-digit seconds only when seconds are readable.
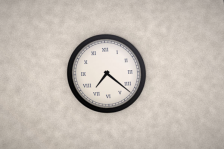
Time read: 7.22
